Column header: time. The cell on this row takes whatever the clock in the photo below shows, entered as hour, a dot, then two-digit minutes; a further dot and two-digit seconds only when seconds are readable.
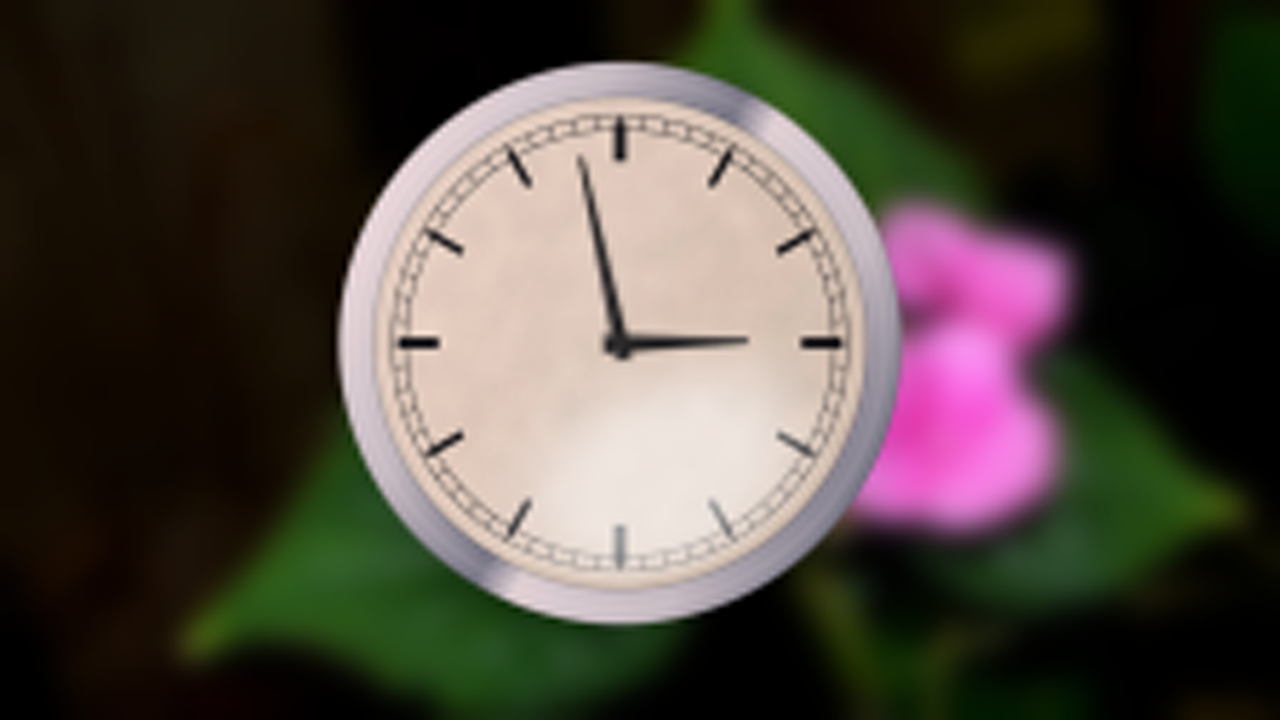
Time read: 2.58
